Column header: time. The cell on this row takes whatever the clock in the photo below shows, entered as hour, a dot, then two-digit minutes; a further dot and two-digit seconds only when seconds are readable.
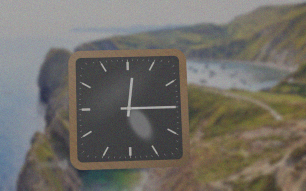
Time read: 12.15
